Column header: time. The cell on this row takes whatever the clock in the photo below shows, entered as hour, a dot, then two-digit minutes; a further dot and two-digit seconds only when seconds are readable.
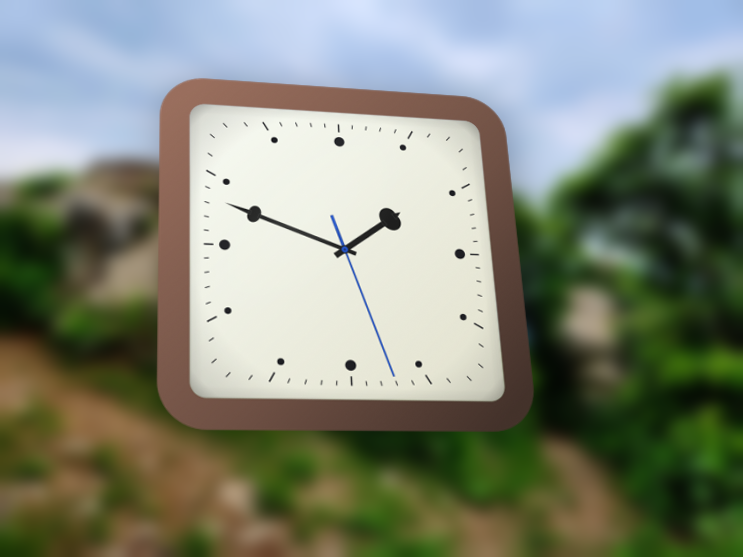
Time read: 1.48.27
